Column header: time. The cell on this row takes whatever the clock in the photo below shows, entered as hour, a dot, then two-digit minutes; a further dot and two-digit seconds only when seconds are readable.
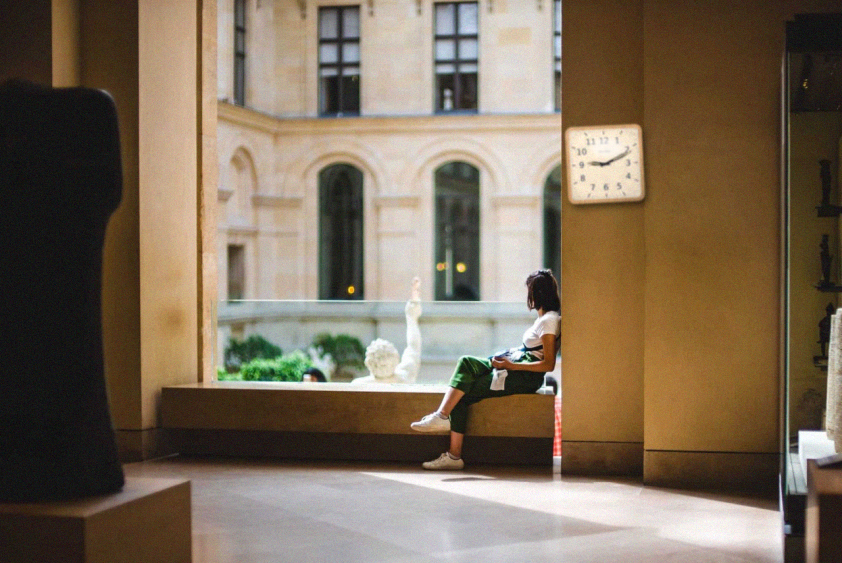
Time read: 9.11
